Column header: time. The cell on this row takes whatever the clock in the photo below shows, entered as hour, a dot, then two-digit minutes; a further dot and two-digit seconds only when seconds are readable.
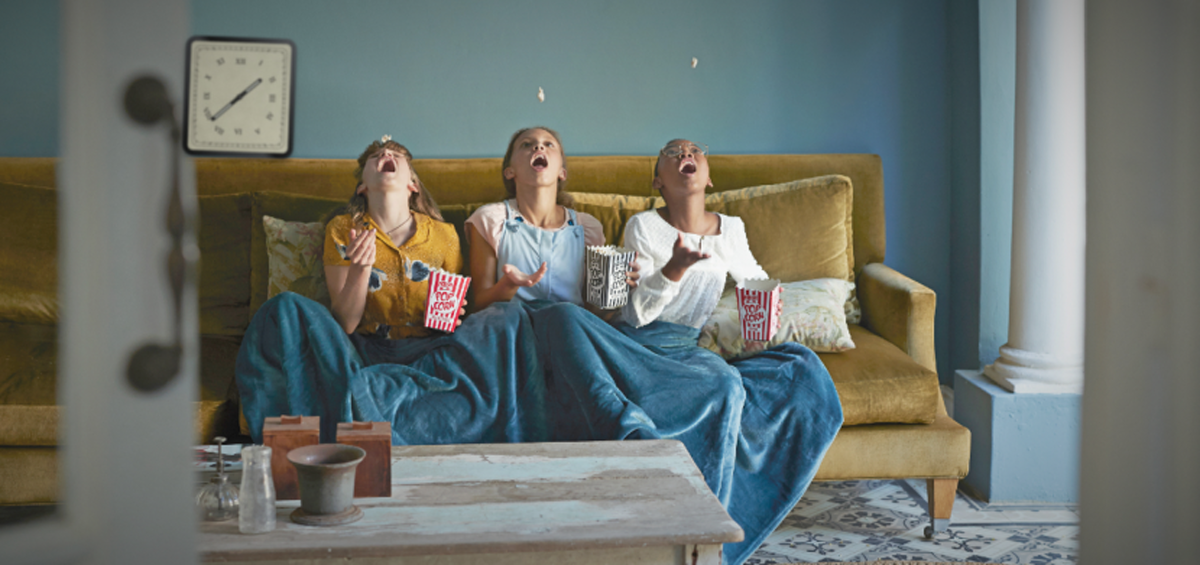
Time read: 1.38
